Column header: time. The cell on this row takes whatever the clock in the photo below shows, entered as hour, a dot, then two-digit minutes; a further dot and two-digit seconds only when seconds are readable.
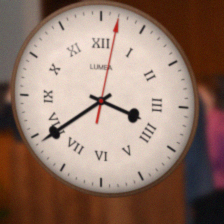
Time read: 3.39.02
